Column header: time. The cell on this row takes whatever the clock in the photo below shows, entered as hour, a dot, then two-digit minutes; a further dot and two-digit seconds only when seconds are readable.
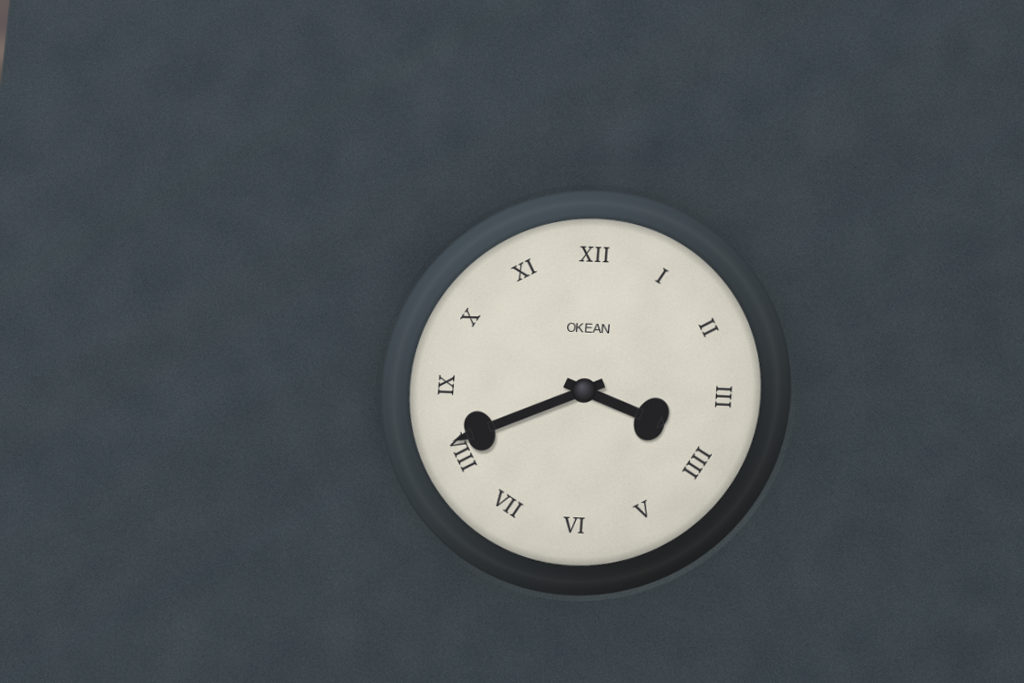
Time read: 3.41
